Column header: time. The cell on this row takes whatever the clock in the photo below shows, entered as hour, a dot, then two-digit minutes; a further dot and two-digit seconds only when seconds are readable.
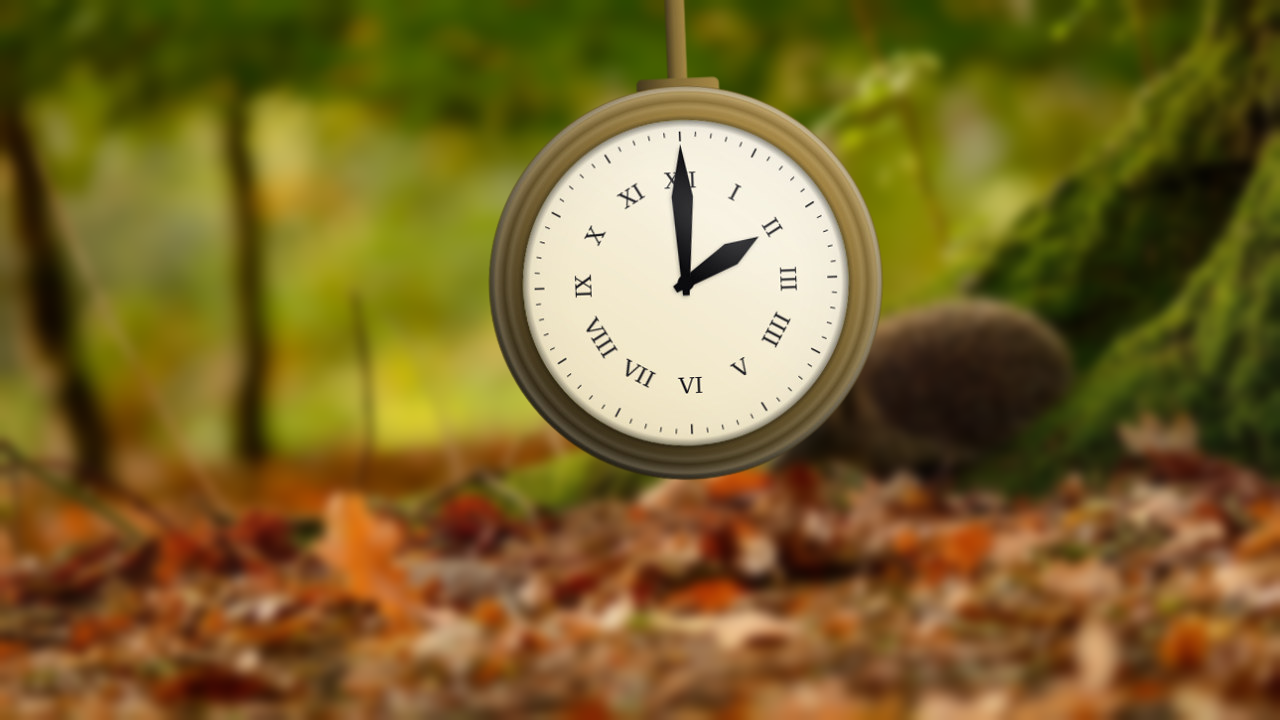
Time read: 2.00
